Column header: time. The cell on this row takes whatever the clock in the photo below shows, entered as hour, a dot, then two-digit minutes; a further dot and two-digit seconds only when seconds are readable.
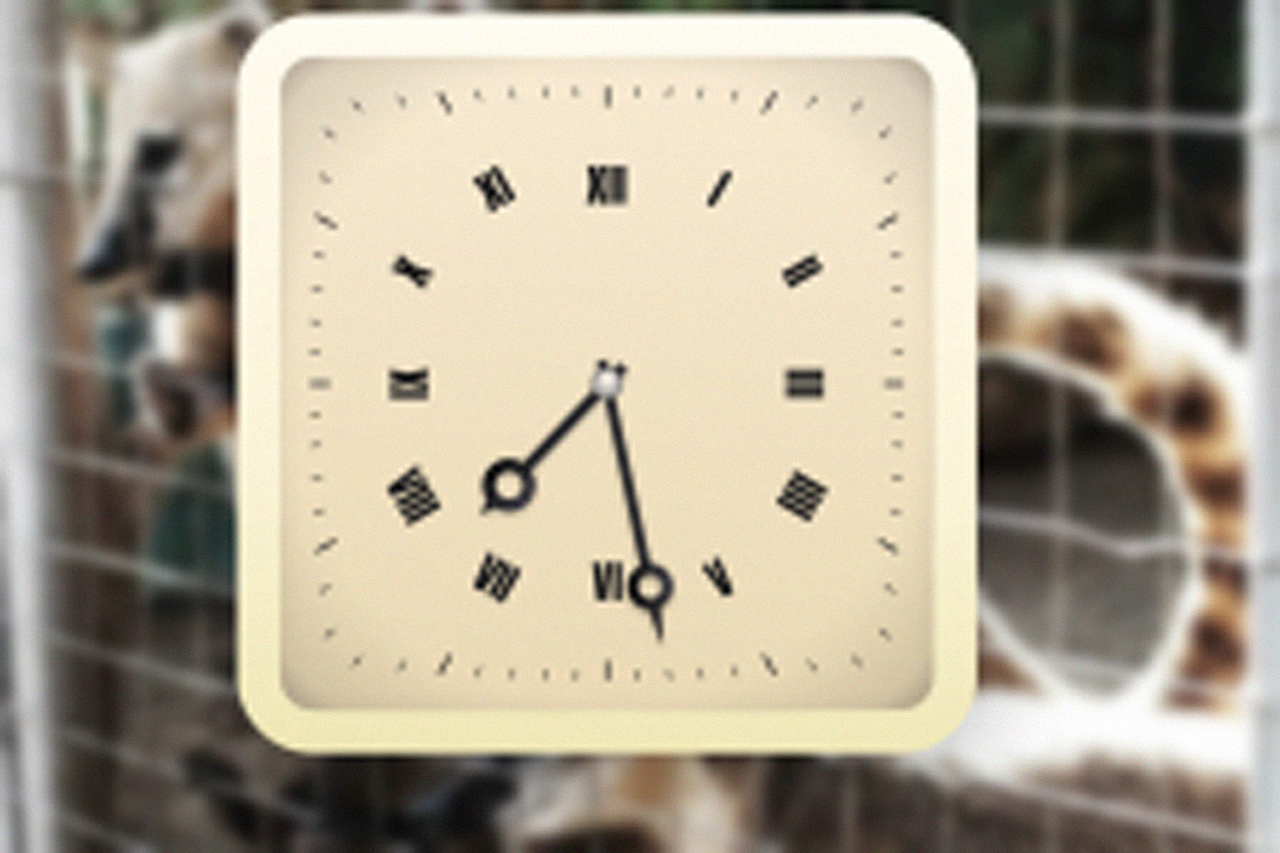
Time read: 7.28
